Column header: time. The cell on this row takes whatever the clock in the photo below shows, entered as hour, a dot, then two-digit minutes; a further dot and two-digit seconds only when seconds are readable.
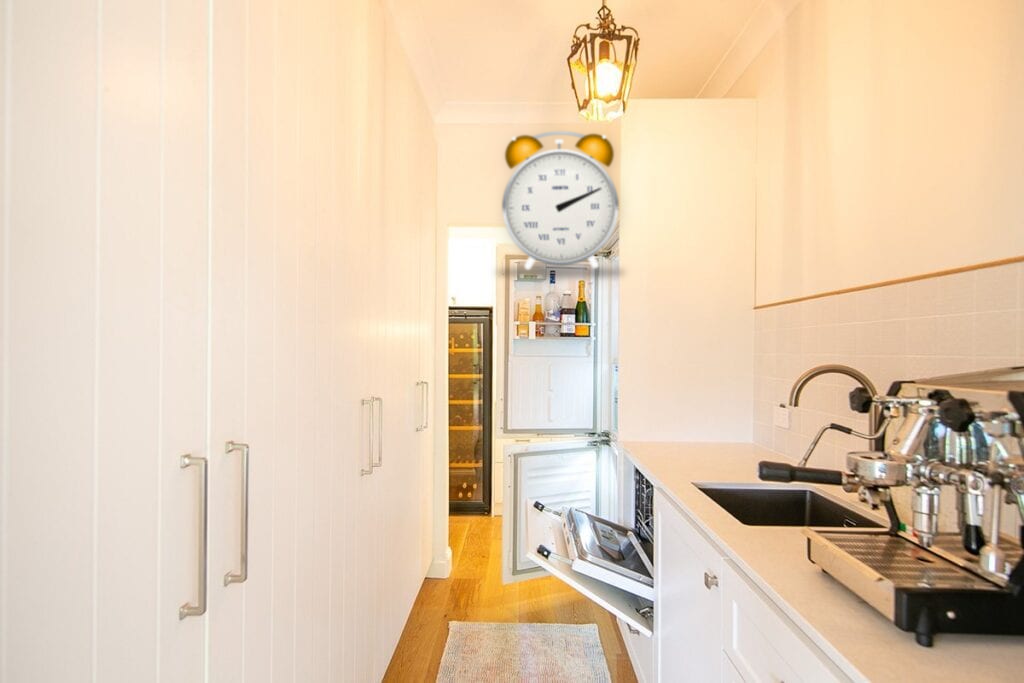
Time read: 2.11
